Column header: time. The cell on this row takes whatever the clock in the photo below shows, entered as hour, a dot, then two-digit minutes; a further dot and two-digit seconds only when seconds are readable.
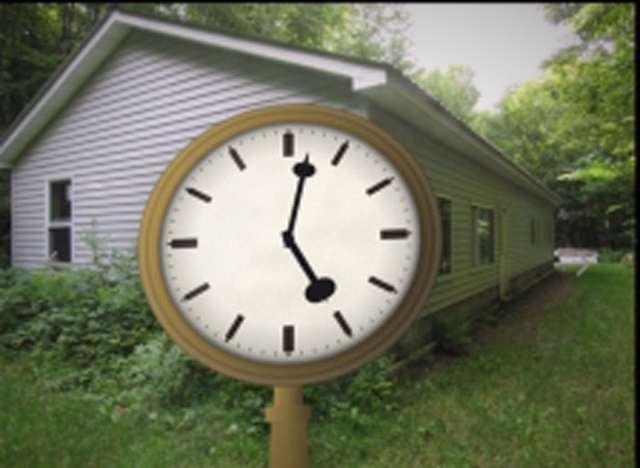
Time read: 5.02
